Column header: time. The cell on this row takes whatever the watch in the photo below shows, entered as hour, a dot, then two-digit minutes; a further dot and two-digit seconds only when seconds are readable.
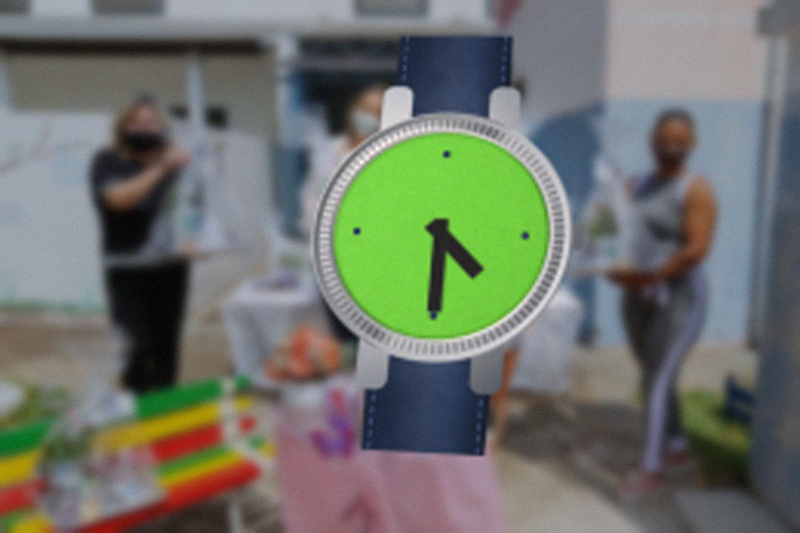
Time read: 4.30
